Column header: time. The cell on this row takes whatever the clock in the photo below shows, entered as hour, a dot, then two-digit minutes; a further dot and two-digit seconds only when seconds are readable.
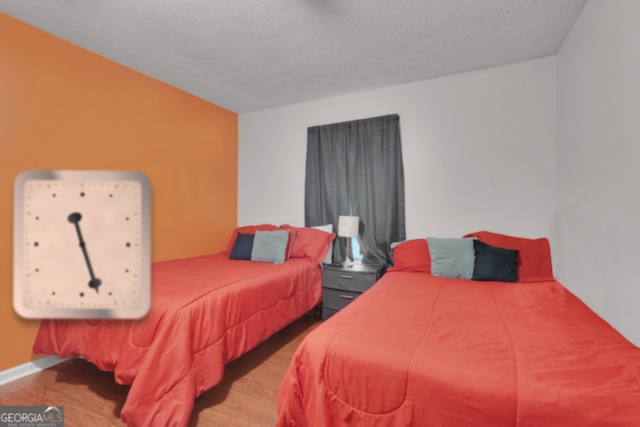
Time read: 11.27
